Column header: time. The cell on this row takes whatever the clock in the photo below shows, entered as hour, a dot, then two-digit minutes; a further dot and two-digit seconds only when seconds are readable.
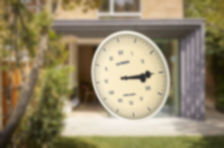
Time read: 3.15
